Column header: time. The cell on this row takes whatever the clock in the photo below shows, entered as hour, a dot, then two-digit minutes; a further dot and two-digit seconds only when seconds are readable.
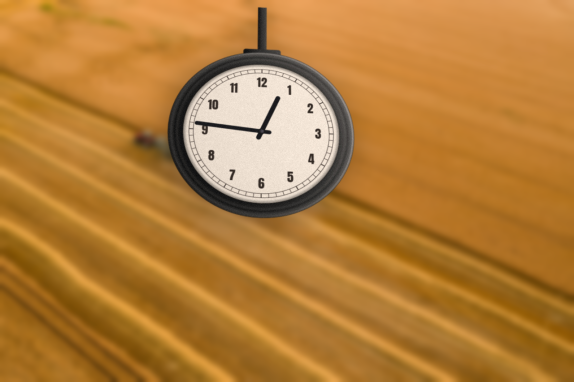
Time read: 12.46
